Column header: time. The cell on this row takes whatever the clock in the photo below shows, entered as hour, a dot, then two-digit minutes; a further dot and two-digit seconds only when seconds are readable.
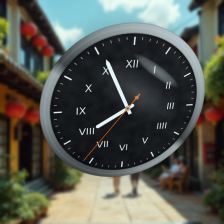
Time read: 7.55.36
